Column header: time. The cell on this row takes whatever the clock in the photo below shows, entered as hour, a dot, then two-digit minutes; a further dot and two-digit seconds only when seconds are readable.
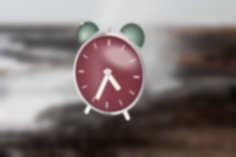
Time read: 4.34
